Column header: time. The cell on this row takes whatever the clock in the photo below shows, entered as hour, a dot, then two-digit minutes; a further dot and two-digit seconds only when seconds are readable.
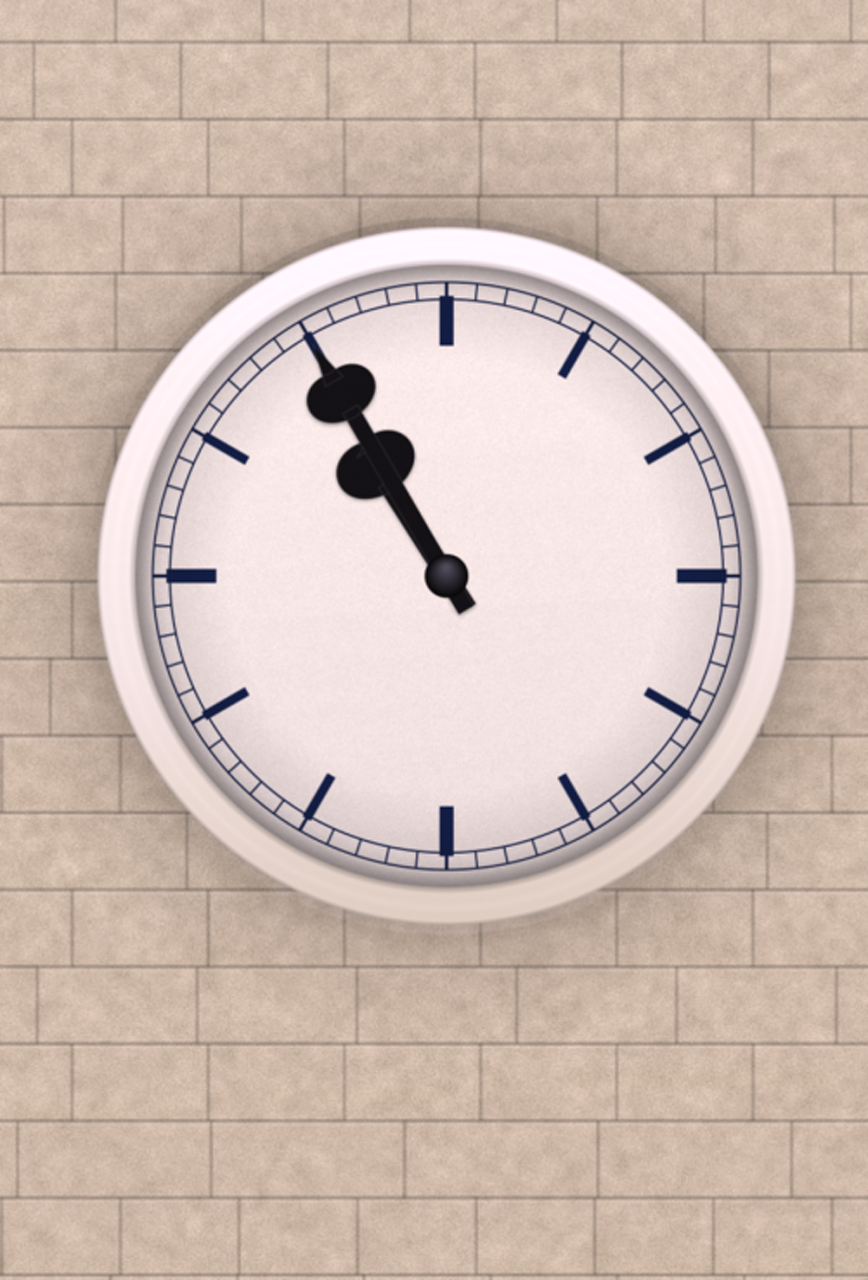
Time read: 10.55
